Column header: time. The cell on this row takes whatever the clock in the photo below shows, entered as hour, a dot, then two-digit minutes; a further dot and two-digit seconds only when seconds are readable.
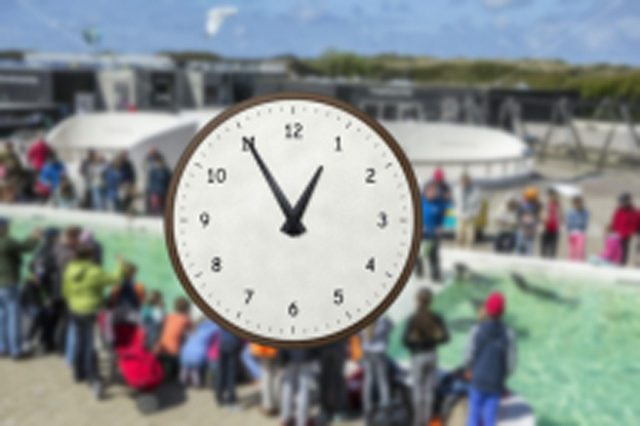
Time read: 12.55
